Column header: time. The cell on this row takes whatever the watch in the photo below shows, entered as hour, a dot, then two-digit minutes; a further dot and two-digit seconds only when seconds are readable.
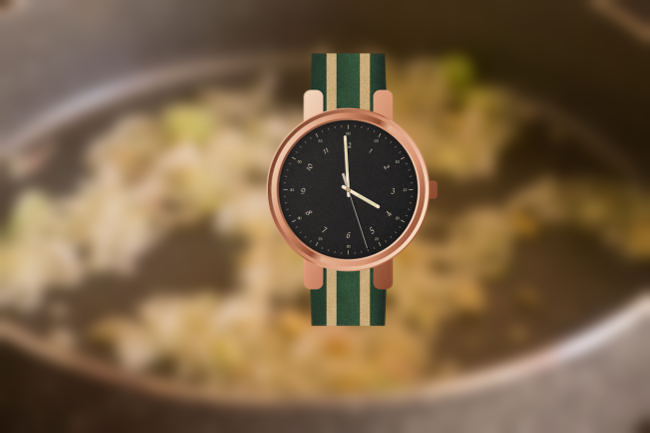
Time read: 3.59.27
